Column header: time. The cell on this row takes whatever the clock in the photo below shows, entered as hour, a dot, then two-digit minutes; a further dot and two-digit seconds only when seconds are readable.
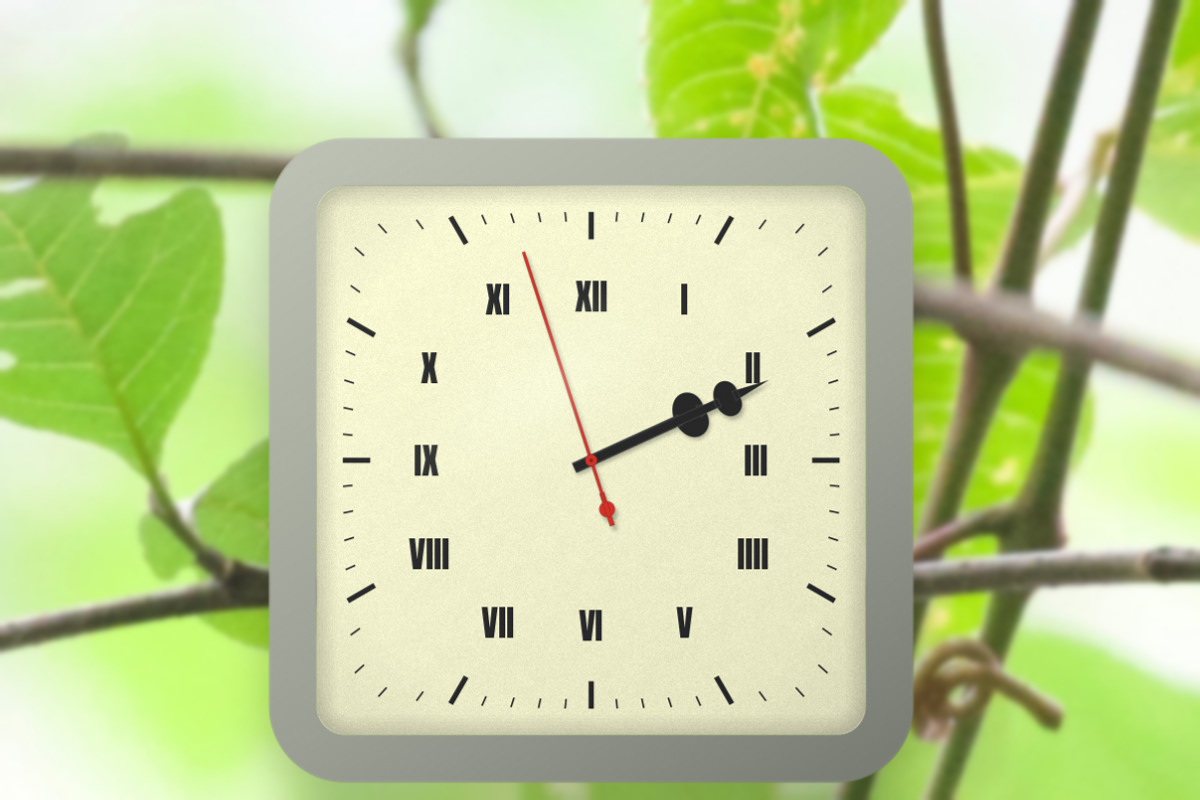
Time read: 2.10.57
